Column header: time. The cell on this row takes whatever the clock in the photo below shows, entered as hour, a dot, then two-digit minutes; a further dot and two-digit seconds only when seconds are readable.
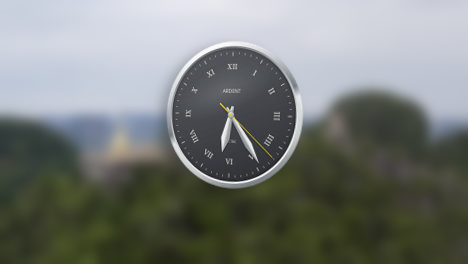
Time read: 6.24.22
